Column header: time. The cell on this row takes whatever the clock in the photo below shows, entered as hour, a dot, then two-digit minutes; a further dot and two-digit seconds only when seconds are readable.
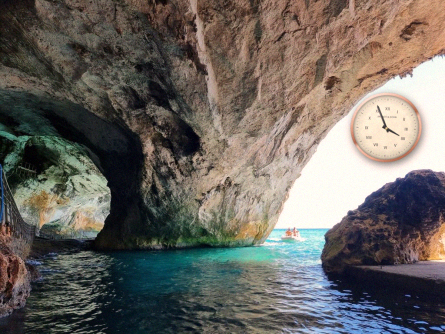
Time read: 3.56
